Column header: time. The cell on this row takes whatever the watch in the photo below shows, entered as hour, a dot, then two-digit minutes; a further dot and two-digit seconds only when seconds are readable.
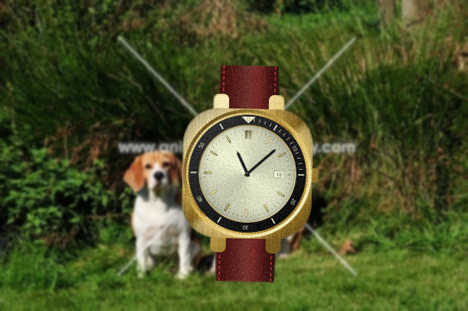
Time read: 11.08
